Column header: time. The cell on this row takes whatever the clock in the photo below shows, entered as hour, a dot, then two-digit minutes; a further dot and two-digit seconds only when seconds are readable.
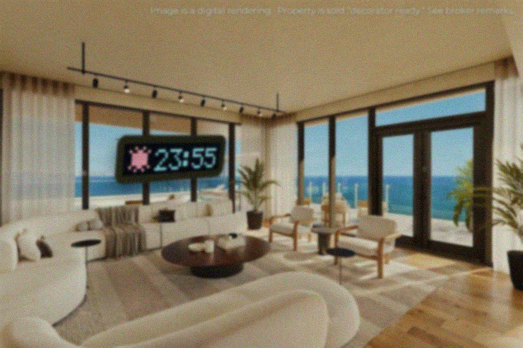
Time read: 23.55
